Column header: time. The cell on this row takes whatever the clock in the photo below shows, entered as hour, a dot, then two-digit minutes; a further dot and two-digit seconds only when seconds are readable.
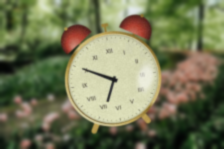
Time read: 6.50
